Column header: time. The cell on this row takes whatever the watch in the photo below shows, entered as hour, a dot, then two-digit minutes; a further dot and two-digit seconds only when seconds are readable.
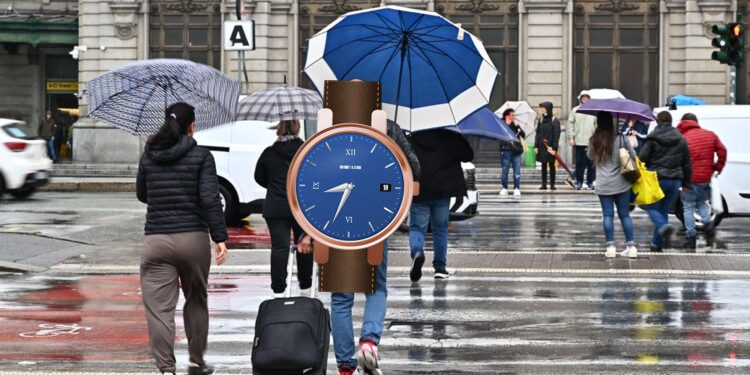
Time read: 8.34
